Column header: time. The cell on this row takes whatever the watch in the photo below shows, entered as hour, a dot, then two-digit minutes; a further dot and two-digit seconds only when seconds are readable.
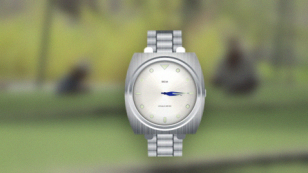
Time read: 3.15
